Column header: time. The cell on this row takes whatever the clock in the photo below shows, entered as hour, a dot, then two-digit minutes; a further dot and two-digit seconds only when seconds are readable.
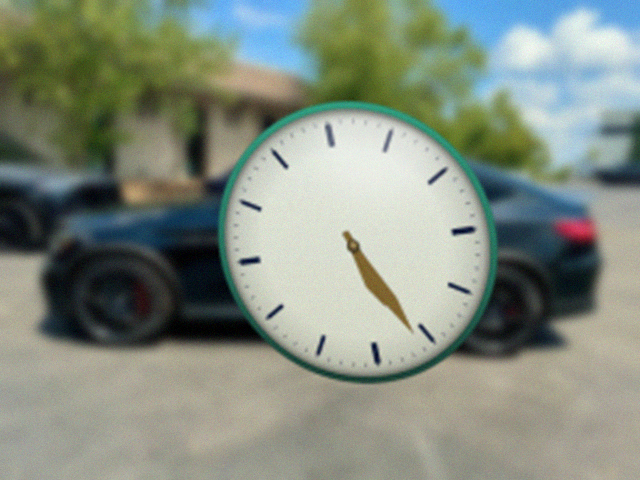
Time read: 5.26
